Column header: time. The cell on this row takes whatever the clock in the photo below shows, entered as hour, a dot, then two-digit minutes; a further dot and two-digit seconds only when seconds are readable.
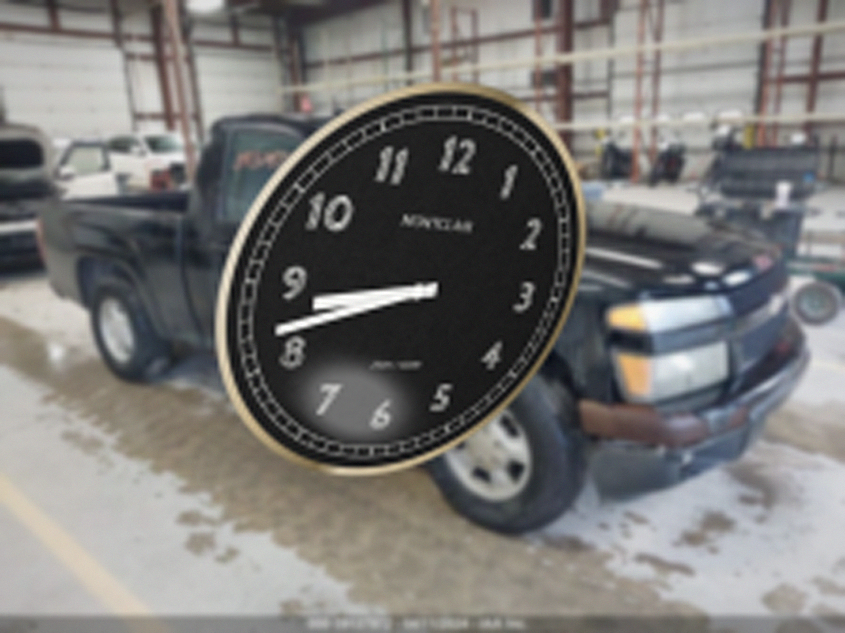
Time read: 8.42
